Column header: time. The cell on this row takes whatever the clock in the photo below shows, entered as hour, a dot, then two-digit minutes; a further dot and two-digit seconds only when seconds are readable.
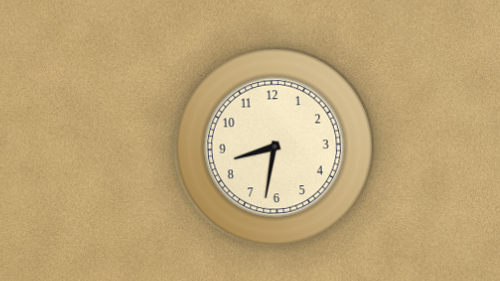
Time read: 8.32
